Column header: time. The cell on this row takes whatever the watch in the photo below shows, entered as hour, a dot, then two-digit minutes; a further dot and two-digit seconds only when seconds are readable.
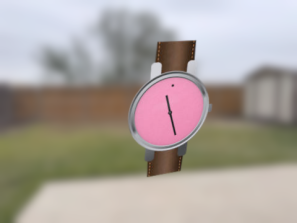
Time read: 11.27
